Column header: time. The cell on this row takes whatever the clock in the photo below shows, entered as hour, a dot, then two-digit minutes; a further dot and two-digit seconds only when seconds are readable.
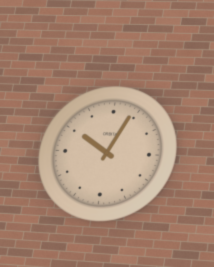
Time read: 10.04
